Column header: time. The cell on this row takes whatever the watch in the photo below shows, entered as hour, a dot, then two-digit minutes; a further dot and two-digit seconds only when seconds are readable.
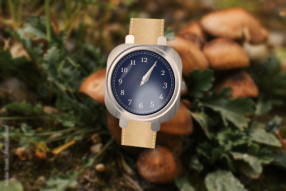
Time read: 1.05
